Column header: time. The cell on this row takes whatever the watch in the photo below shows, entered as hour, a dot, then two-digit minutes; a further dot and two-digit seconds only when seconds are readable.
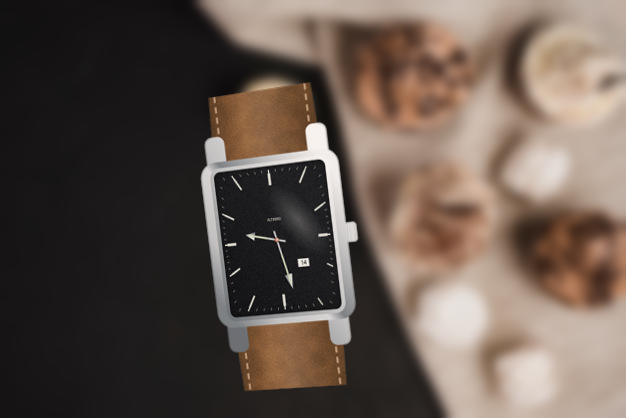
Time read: 9.28
